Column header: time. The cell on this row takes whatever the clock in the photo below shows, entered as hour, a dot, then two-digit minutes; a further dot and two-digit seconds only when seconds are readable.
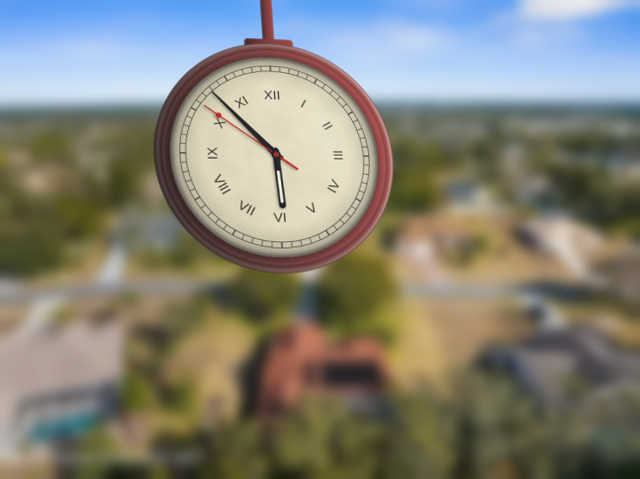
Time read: 5.52.51
